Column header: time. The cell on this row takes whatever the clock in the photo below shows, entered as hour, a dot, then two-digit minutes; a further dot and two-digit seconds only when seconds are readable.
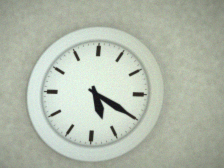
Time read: 5.20
